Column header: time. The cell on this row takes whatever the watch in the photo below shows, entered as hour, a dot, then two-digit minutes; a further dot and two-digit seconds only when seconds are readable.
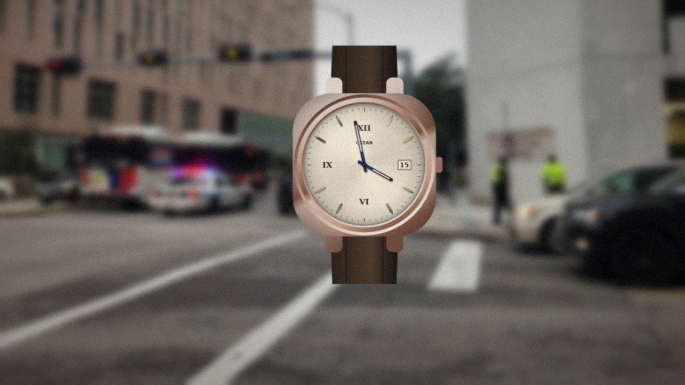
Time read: 3.58
